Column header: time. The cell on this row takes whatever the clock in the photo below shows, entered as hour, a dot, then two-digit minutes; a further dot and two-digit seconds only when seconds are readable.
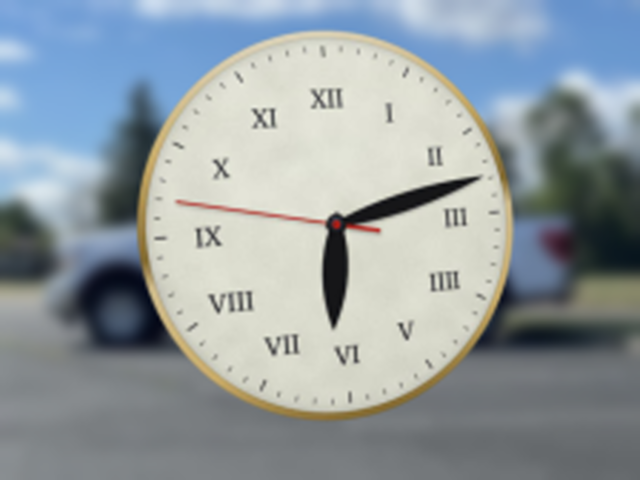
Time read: 6.12.47
